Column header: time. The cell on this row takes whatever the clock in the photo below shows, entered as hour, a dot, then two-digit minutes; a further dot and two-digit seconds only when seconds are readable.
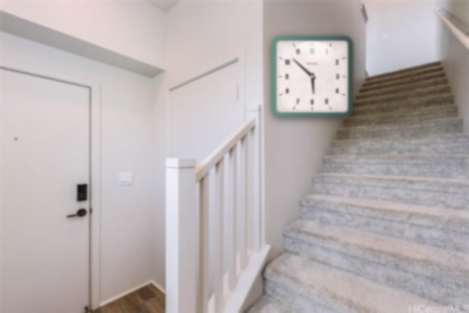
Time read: 5.52
